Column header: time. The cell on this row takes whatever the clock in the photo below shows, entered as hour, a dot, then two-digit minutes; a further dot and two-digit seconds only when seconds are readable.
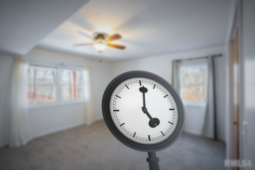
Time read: 5.01
